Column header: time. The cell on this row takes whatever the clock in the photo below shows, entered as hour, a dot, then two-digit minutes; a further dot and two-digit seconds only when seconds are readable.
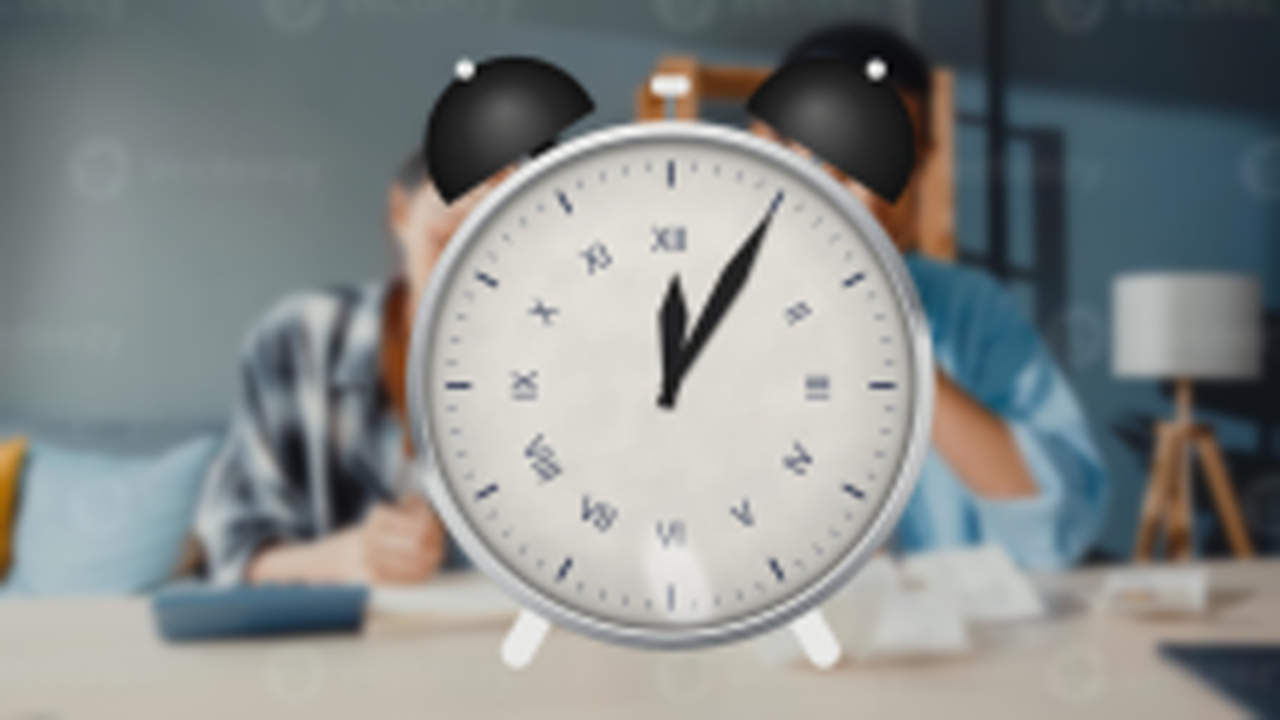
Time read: 12.05
